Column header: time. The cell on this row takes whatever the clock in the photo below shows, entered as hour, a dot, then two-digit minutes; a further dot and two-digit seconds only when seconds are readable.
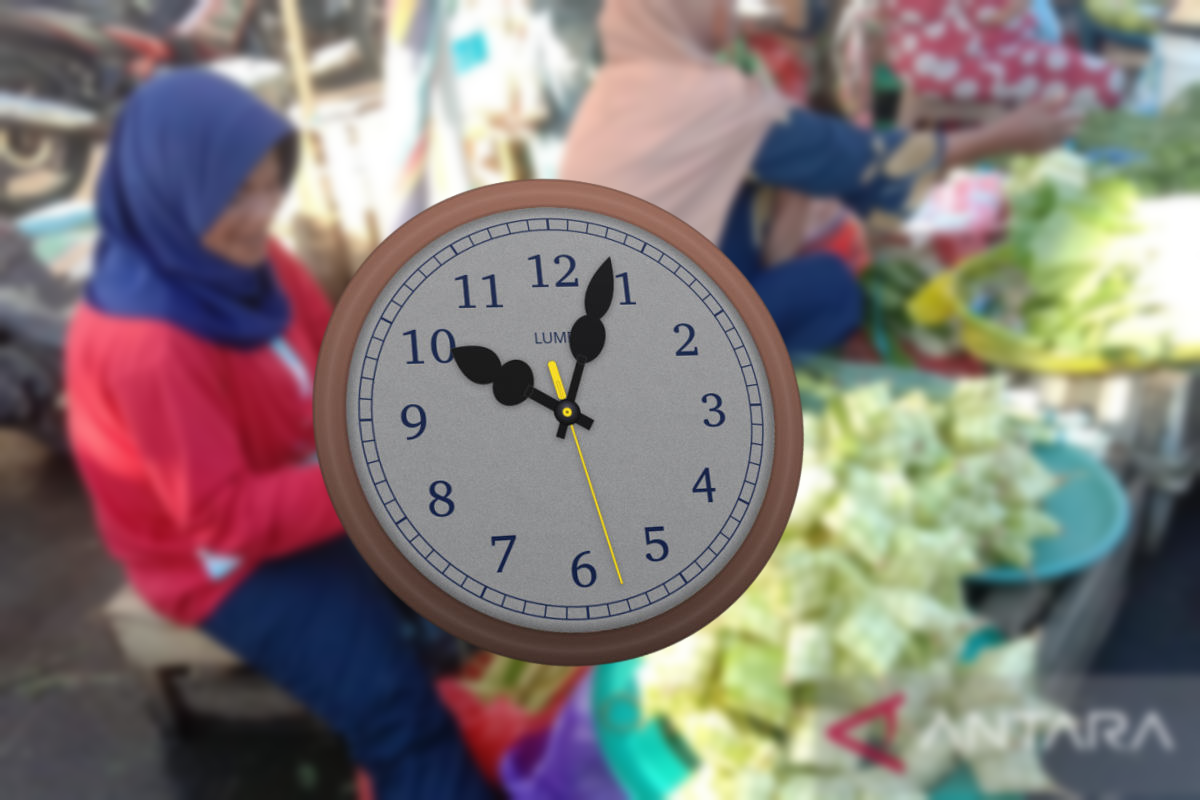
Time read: 10.03.28
